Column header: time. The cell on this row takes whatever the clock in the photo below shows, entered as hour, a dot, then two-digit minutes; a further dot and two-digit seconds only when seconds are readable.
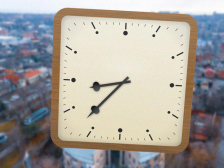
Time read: 8.37
